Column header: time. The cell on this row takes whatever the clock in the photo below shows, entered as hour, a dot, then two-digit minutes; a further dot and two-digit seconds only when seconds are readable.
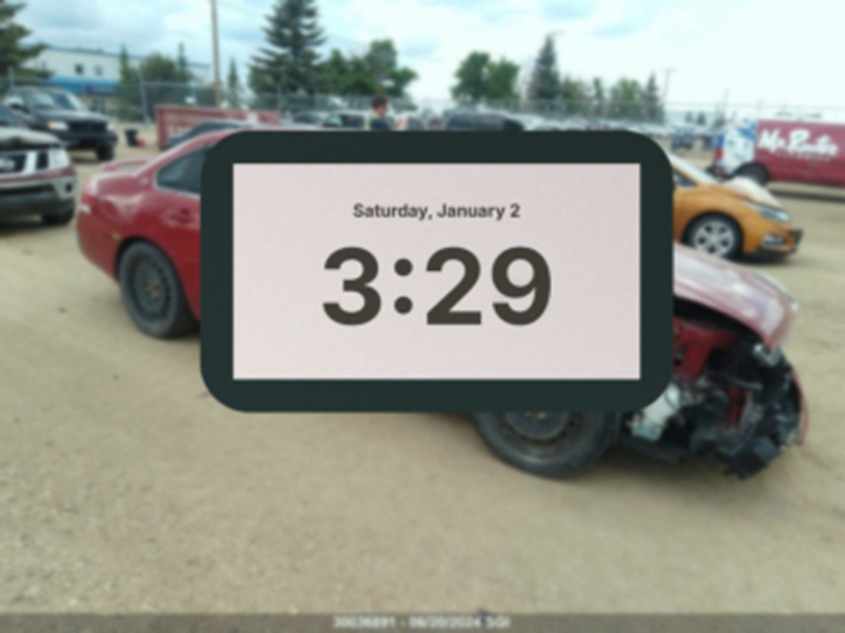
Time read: 3.29
